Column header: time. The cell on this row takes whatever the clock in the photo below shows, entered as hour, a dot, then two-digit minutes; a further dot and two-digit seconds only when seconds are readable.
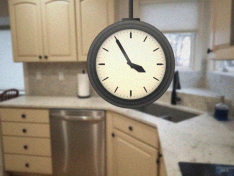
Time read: 3.55
